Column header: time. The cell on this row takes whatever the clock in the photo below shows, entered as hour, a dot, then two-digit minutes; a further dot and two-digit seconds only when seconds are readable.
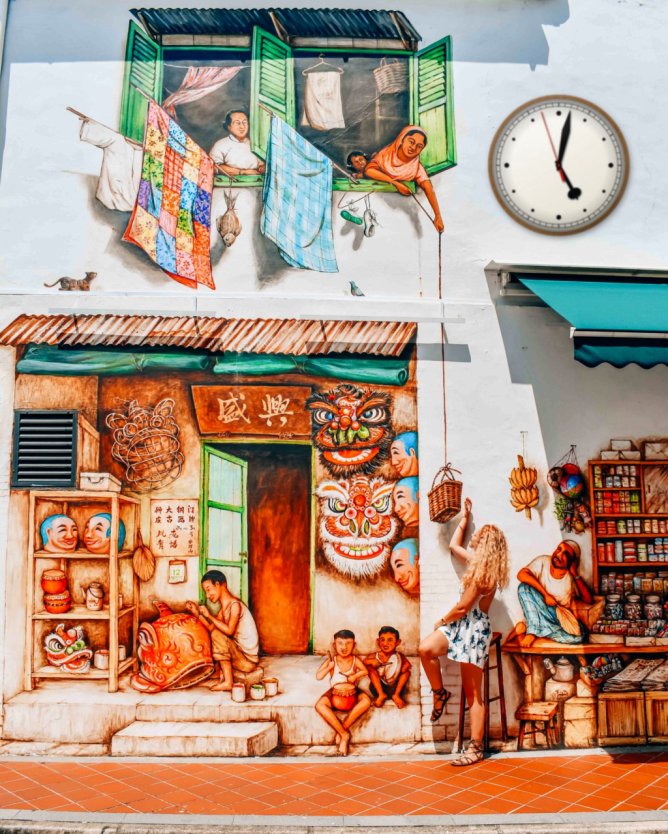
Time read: 5.01.57
